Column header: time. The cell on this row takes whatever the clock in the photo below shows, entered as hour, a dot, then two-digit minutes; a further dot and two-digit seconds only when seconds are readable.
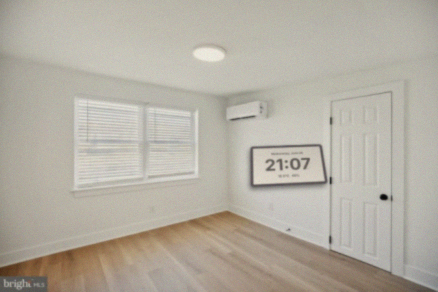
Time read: 21.07
